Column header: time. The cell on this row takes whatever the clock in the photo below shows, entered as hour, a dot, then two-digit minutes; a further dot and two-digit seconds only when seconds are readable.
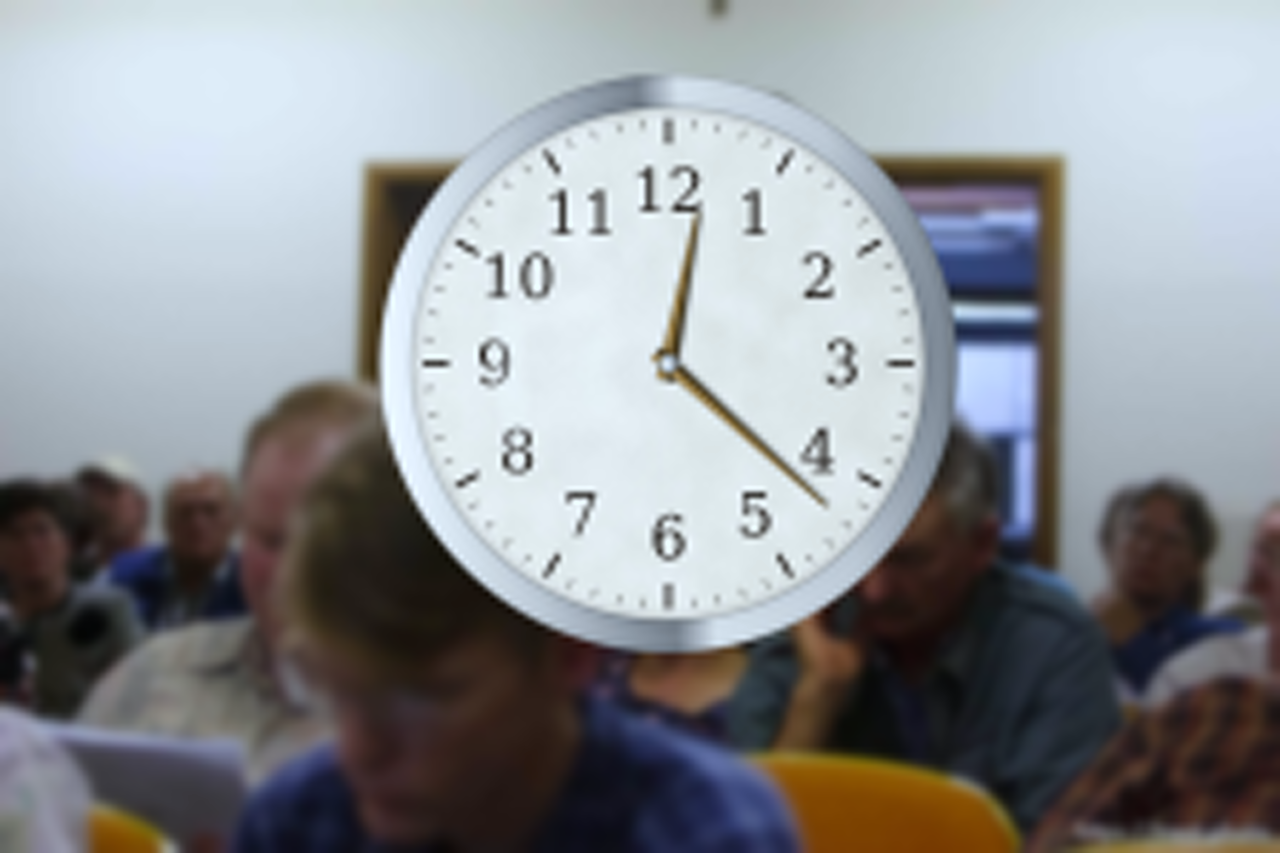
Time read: 12.22
